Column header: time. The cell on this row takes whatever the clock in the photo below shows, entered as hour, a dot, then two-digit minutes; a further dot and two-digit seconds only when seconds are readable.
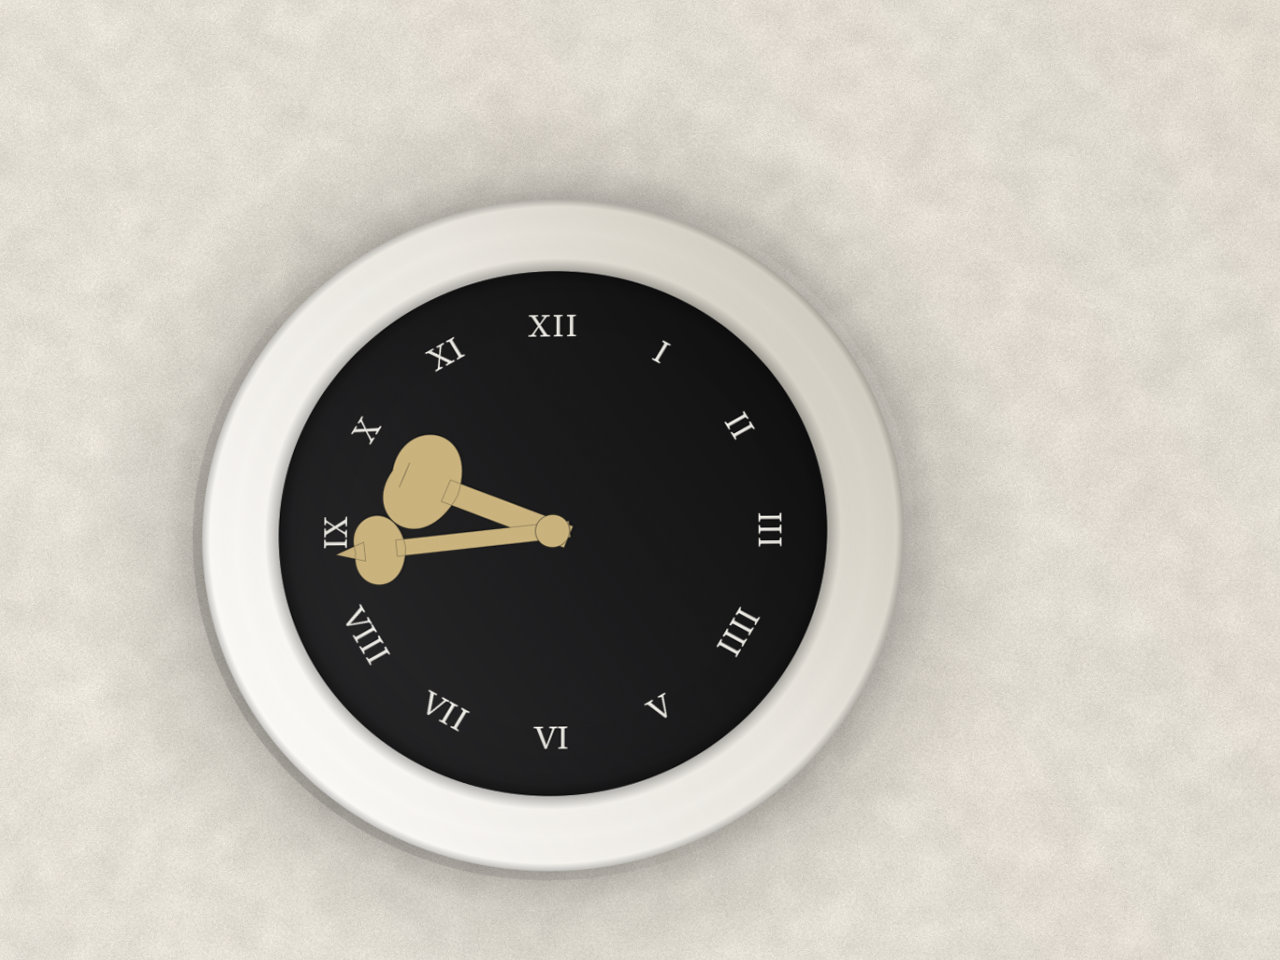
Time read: 9.44
